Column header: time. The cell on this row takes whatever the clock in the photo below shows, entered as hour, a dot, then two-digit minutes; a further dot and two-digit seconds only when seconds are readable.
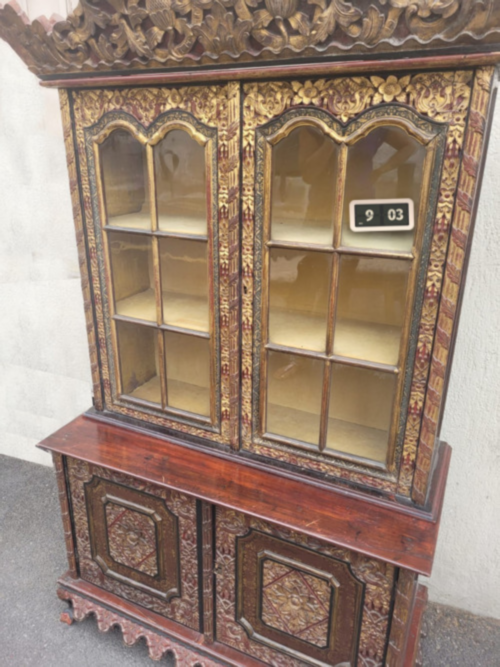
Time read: 9.03
